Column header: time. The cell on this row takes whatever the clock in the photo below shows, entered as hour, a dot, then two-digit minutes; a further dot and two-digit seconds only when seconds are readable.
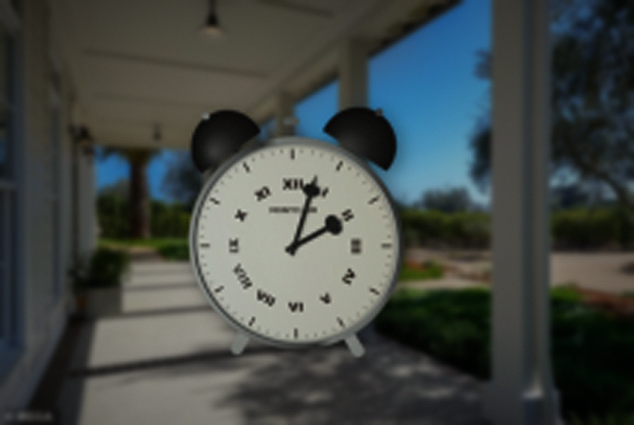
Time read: 2.03
